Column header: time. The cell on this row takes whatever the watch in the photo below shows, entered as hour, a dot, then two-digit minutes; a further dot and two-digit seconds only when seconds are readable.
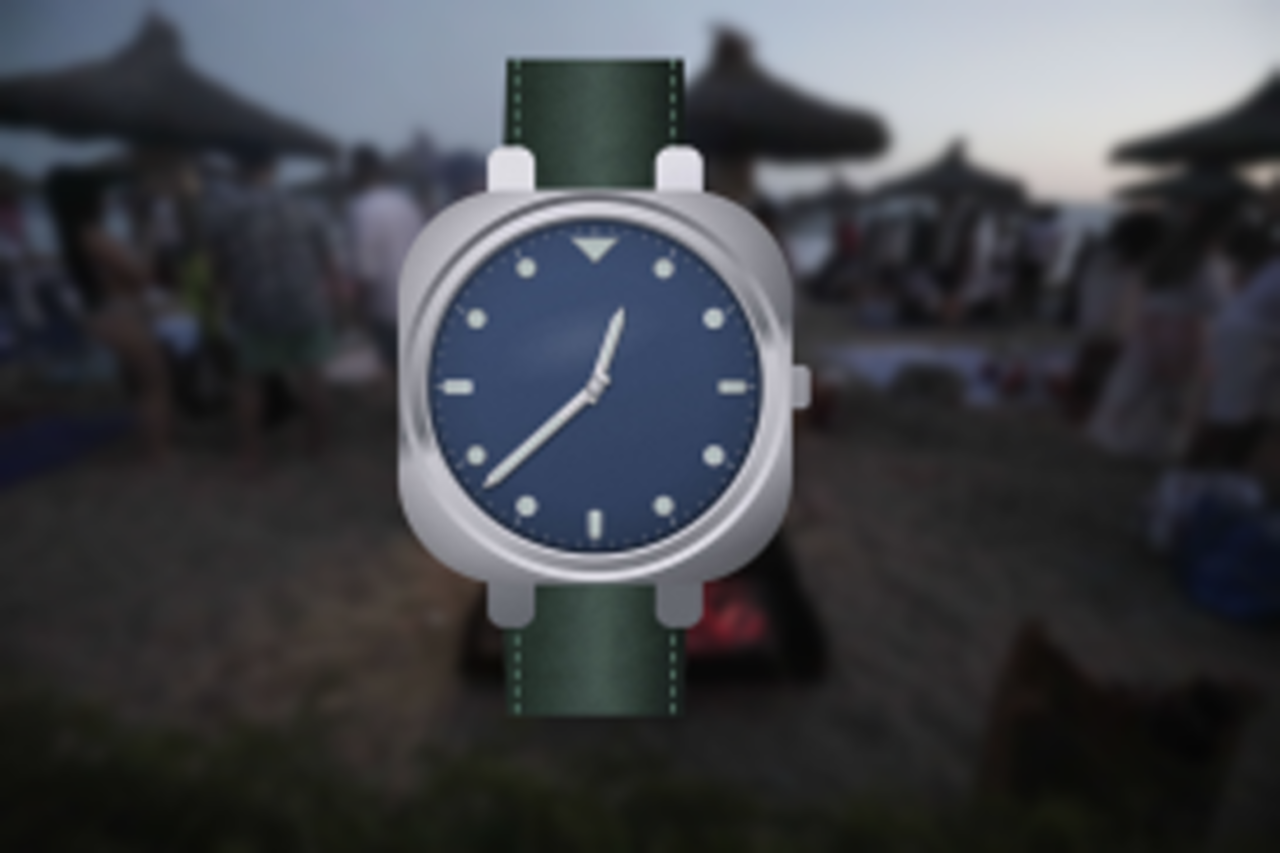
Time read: 12.38
